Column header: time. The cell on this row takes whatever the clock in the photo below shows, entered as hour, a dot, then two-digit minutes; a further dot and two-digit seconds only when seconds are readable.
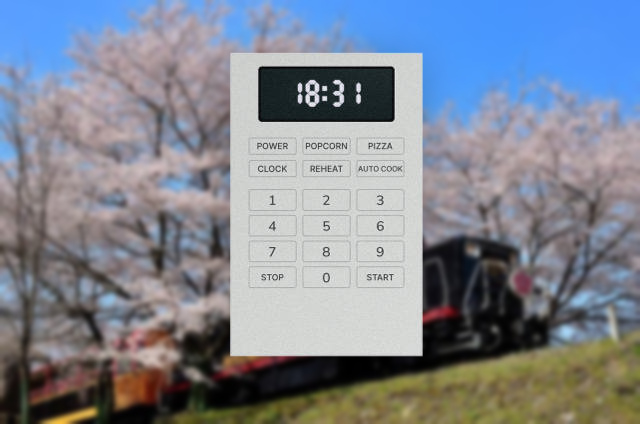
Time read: 18.31
